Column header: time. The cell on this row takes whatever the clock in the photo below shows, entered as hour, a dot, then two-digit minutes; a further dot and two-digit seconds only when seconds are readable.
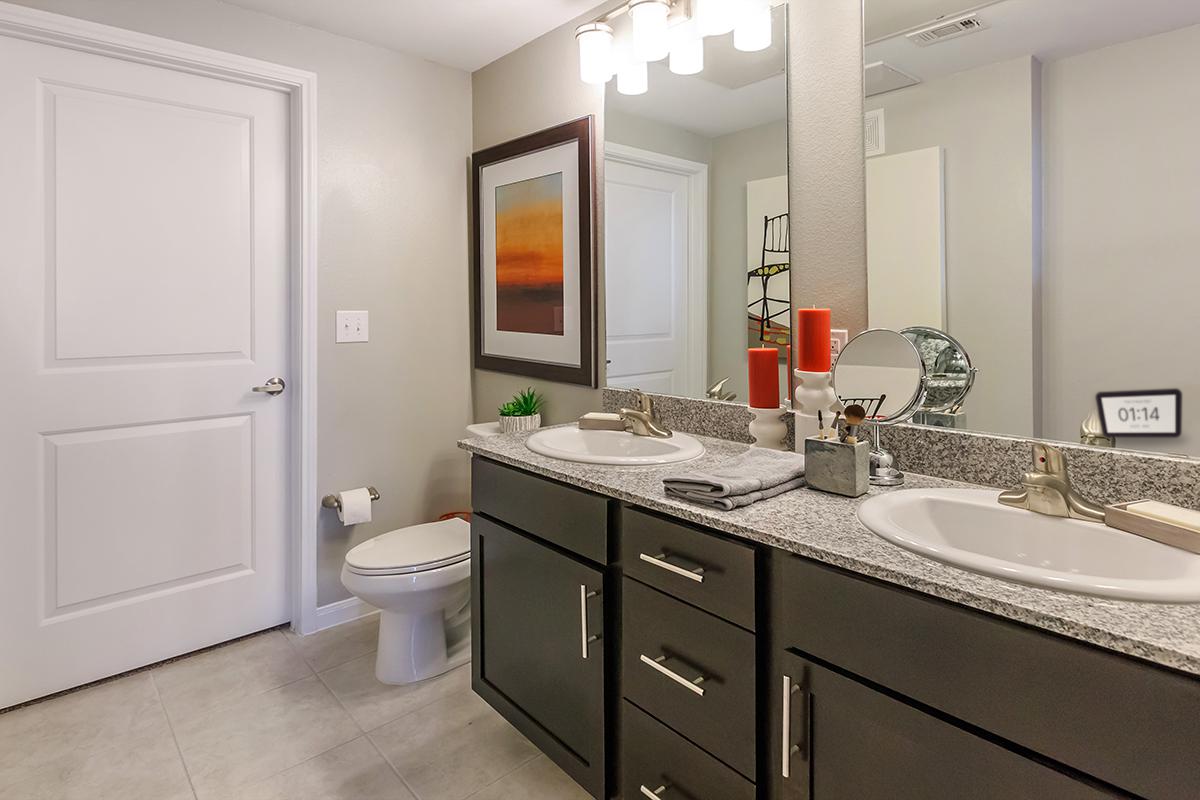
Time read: 1.14
